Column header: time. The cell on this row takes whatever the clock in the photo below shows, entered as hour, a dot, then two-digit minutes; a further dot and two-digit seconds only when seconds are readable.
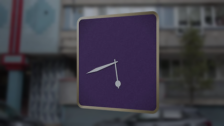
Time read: 5.42
